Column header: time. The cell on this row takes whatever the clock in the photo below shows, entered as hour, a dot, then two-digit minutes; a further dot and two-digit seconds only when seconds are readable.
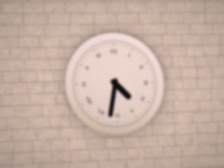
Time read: 4.32
